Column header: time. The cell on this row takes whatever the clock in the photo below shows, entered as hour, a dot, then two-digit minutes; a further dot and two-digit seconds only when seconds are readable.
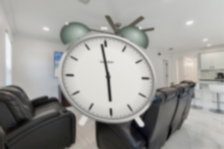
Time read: 5.59
